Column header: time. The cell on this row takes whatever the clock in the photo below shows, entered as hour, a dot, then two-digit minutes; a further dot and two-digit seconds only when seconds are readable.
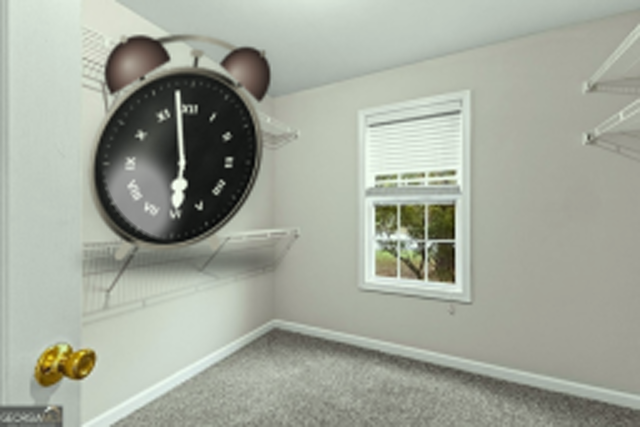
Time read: 5.58
